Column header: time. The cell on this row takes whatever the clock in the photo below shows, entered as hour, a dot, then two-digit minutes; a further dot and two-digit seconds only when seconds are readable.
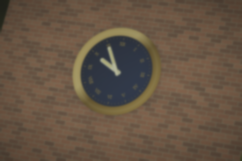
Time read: 9.55
